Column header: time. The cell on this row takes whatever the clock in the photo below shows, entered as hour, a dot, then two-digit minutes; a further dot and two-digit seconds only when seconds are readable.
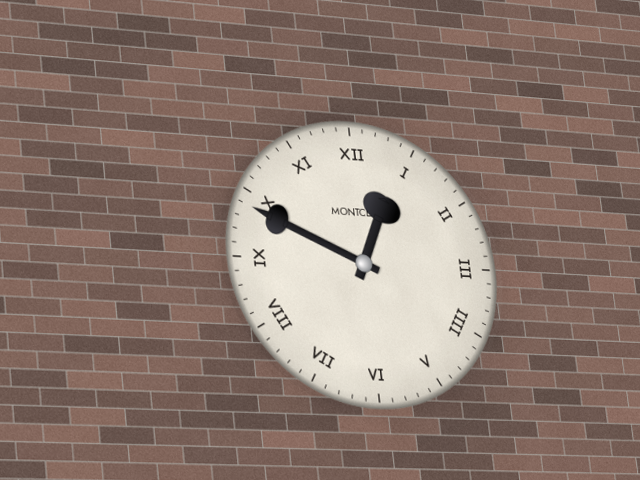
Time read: 12.49
